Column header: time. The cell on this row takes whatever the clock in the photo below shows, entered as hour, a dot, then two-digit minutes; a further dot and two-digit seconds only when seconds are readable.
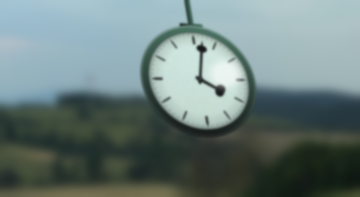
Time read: 4.02
